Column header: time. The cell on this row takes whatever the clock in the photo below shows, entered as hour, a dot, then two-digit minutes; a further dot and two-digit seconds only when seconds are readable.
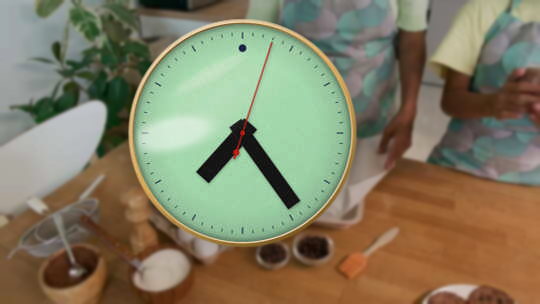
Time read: 7.24.03
